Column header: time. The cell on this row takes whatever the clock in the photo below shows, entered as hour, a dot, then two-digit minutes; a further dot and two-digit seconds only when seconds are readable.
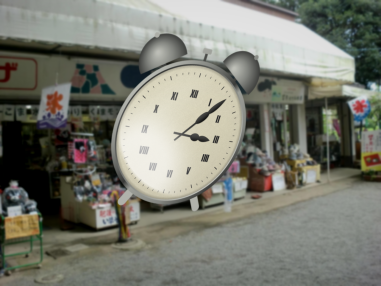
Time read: 3.07
